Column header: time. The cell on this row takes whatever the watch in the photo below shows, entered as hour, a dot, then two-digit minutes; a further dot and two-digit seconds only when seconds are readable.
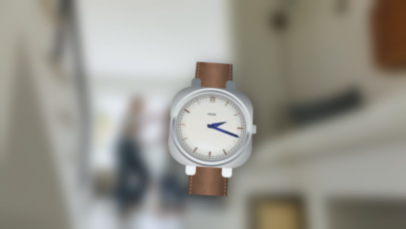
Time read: 2.18
